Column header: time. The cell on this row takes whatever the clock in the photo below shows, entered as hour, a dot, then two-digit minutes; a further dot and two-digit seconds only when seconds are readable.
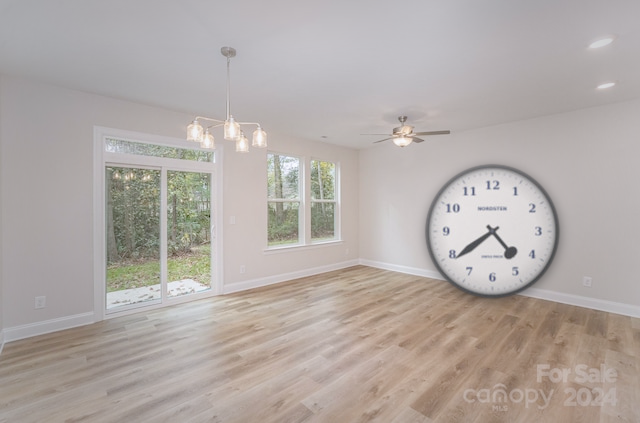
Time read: 4.39
